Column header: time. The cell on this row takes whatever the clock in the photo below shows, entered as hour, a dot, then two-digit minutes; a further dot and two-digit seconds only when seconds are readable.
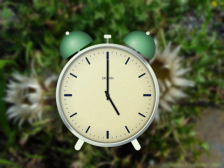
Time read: 5.00
